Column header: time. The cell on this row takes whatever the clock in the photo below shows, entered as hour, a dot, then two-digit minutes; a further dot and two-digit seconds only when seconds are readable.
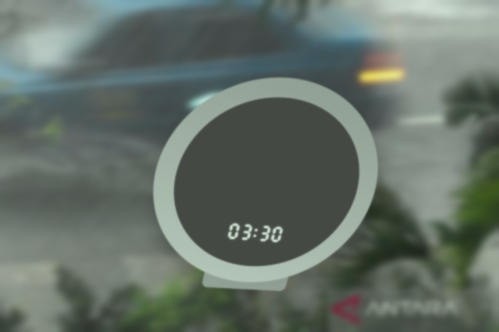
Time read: 3.30
